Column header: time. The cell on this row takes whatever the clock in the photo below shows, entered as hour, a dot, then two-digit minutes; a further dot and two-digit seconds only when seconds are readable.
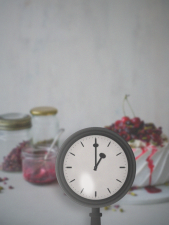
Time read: 1.00
